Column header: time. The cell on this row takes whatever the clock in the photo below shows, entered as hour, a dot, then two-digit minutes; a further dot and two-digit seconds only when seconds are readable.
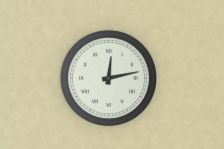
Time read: 12.13
